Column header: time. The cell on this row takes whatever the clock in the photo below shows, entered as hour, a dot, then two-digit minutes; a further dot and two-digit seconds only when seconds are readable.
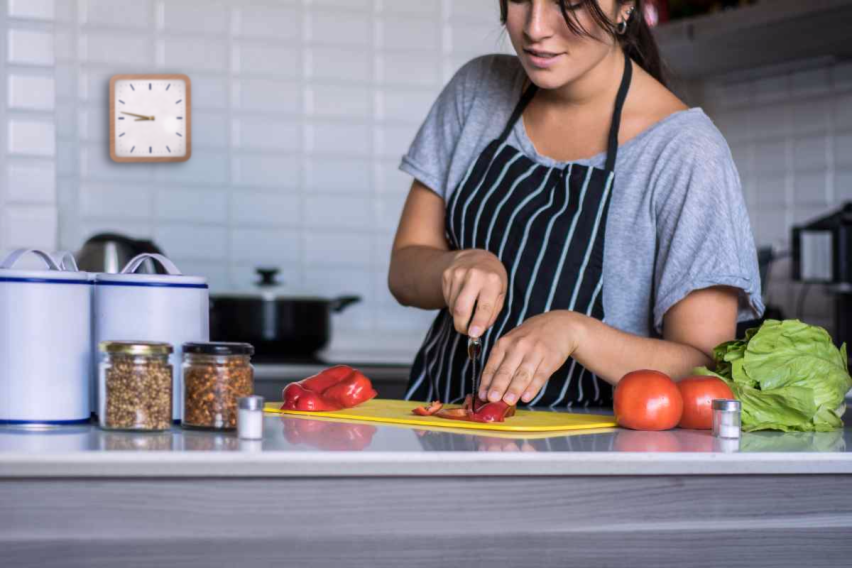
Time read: 8.47
